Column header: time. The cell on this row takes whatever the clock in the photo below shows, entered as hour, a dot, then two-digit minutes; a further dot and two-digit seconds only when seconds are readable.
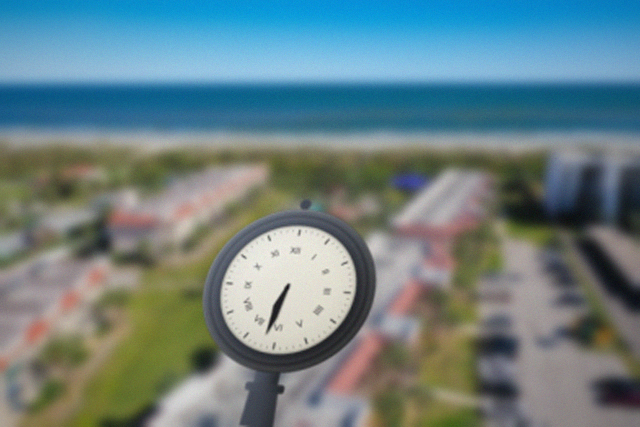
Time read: 6.32
